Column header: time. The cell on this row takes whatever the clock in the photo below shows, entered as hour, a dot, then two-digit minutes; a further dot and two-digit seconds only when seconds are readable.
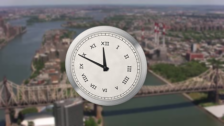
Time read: 11.49
